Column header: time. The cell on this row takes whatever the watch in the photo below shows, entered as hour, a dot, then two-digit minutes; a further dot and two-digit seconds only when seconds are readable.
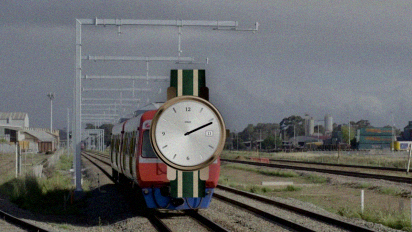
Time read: 2.11
